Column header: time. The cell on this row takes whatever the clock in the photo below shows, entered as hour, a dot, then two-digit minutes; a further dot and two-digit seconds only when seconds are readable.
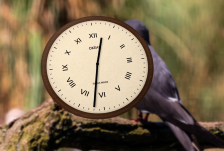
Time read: 12.32
